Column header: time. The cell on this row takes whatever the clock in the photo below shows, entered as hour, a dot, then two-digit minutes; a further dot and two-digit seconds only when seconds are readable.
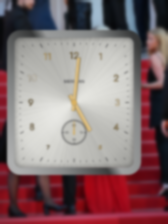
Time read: 5.01
